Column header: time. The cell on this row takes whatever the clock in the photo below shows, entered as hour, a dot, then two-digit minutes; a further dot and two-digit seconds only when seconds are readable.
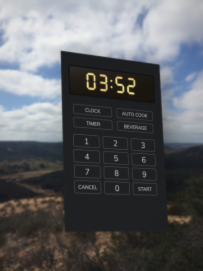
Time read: 3.52
